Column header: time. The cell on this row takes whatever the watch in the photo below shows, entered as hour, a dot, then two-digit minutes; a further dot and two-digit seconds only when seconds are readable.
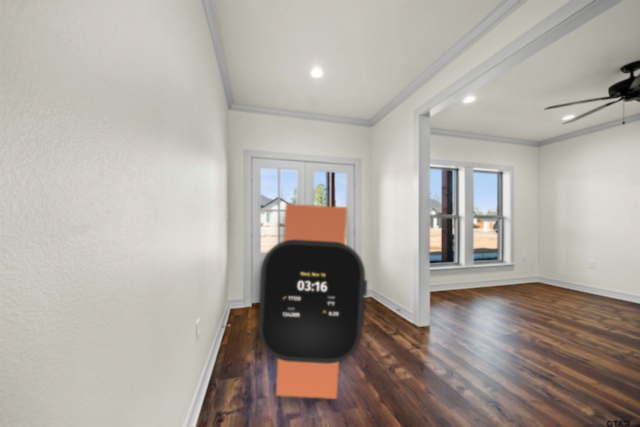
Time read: 3.16
